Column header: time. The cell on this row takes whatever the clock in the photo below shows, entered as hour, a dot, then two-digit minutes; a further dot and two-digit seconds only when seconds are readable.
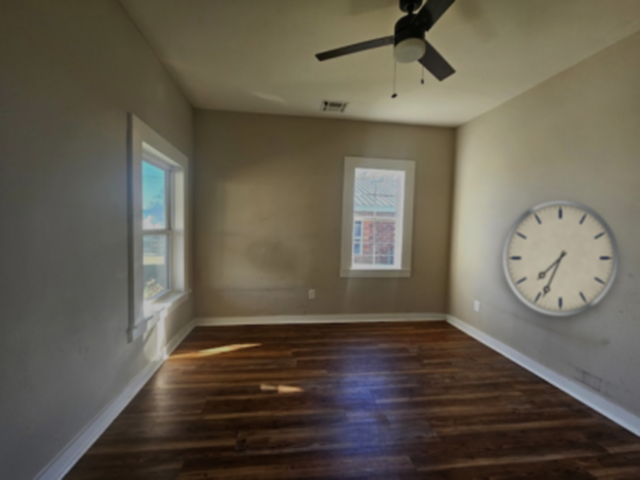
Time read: 7.34
